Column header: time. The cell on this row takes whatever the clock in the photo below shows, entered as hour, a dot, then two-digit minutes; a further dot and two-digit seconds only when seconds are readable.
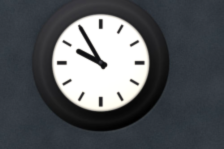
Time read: 9.55
